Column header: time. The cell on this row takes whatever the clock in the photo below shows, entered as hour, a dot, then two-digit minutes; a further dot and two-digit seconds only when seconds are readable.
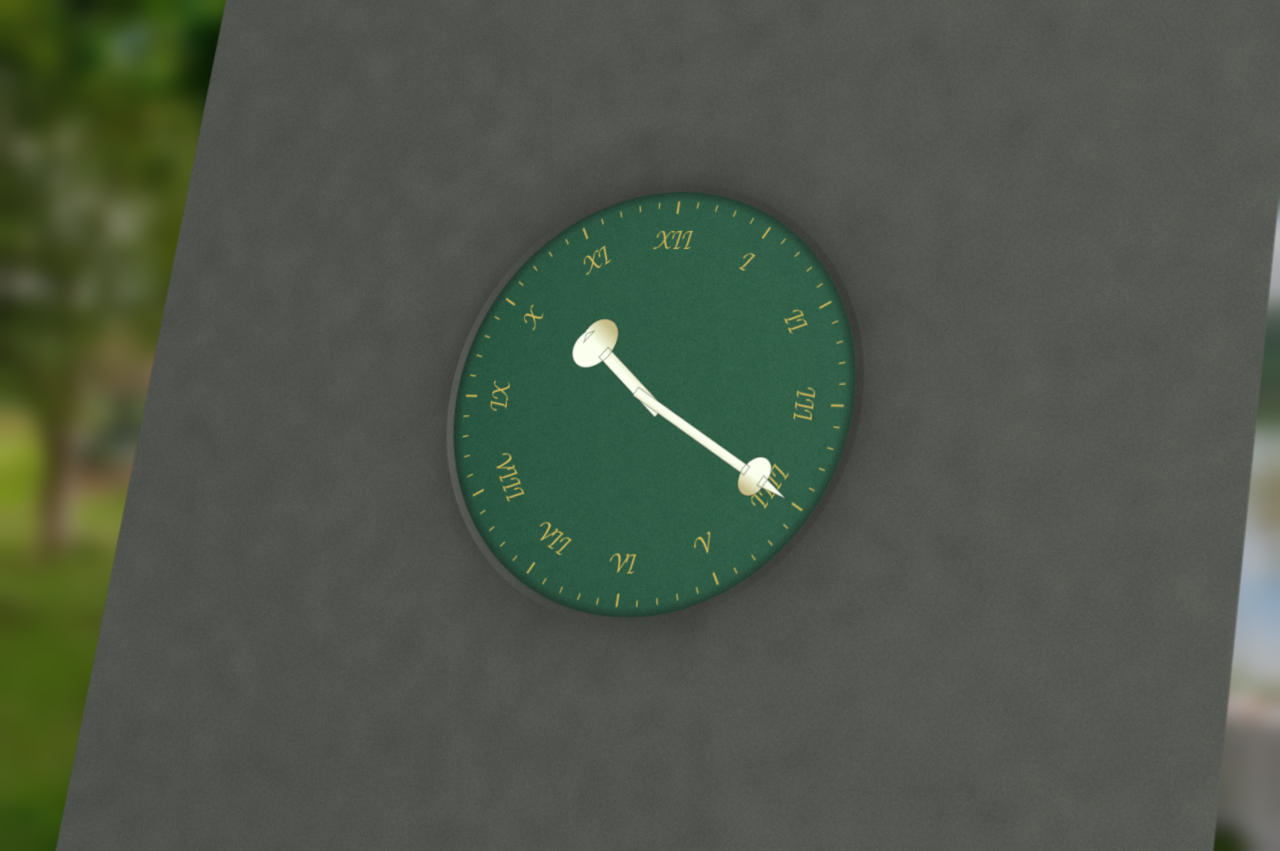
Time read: 10.20
